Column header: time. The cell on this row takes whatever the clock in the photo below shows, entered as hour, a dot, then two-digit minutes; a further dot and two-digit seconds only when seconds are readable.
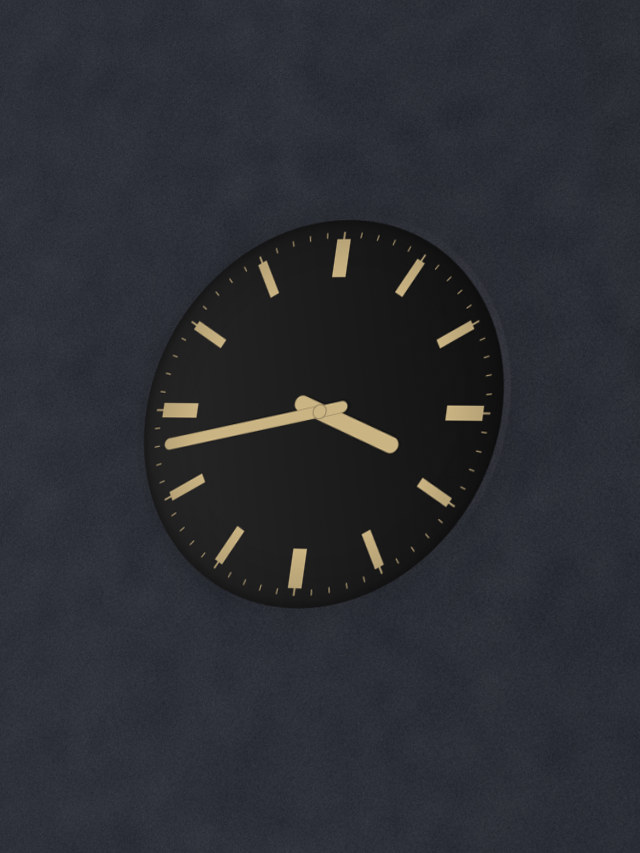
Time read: 3.43
